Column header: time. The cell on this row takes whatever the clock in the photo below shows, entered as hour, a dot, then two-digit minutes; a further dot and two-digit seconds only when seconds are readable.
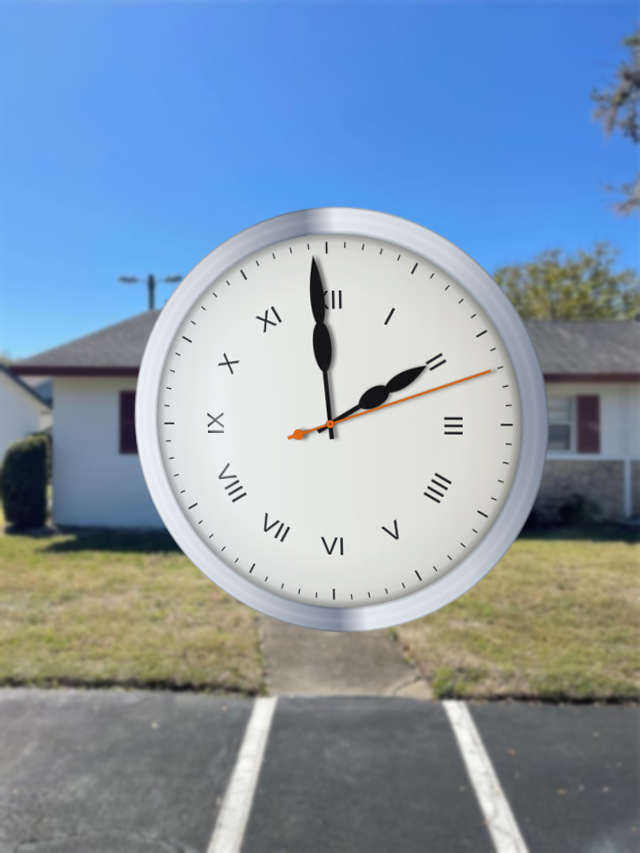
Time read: 1.59.12
